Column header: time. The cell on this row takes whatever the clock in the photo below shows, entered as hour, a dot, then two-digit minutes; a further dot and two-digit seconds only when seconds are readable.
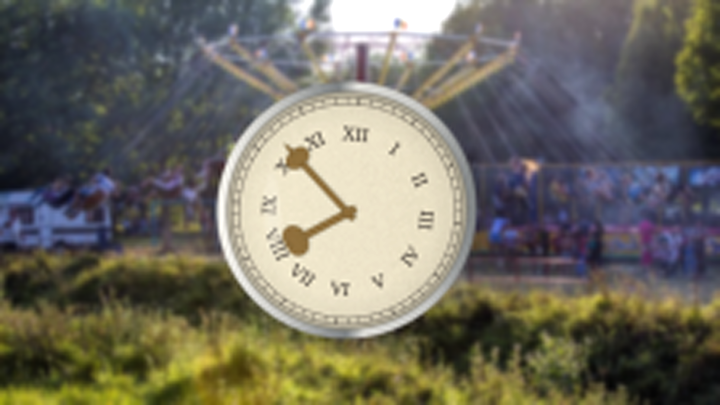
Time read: 7.52
